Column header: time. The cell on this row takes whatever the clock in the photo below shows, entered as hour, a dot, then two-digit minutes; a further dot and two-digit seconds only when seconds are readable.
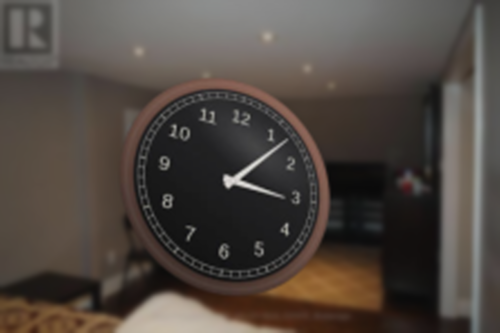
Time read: 3.07
